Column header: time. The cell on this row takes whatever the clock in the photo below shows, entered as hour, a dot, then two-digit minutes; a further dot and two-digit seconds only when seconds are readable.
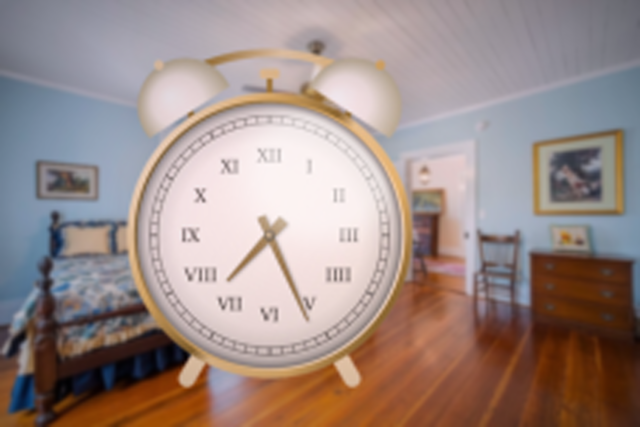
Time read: 7.26
